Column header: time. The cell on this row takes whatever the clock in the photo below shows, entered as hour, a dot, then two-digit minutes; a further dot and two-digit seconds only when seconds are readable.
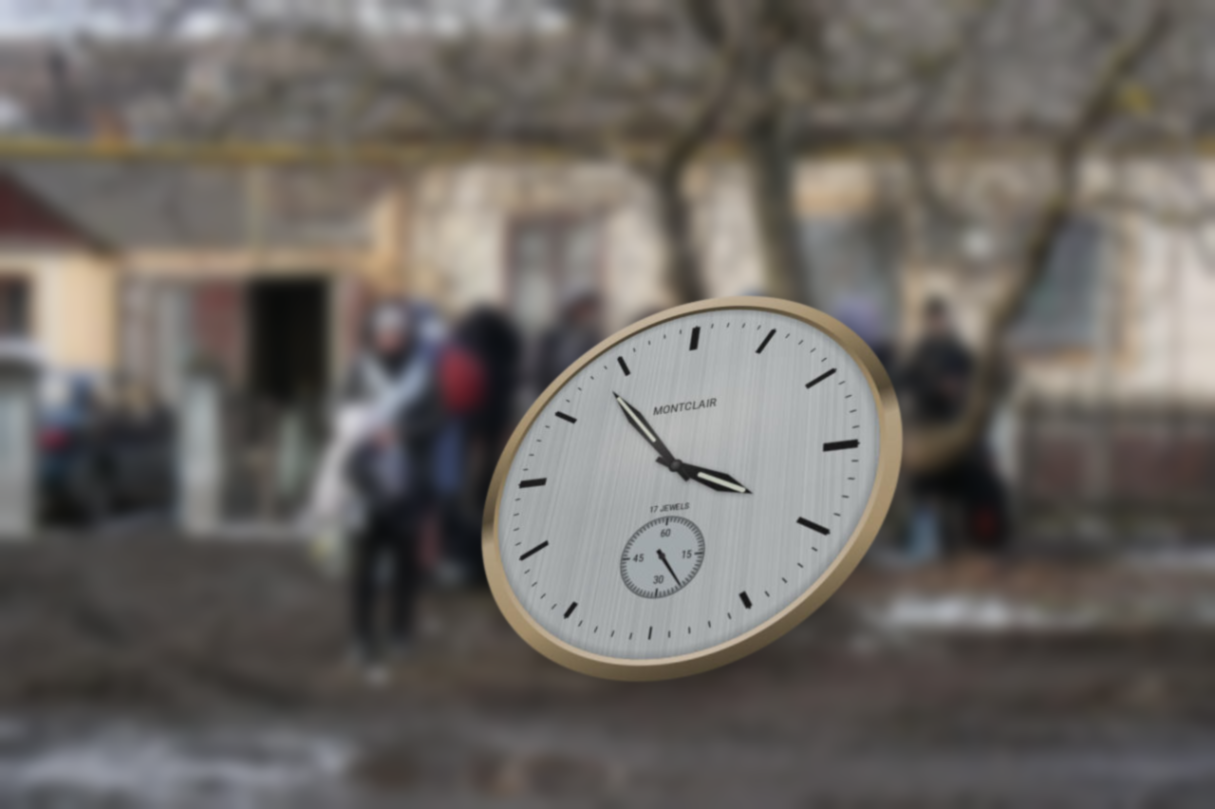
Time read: 3.53.24
